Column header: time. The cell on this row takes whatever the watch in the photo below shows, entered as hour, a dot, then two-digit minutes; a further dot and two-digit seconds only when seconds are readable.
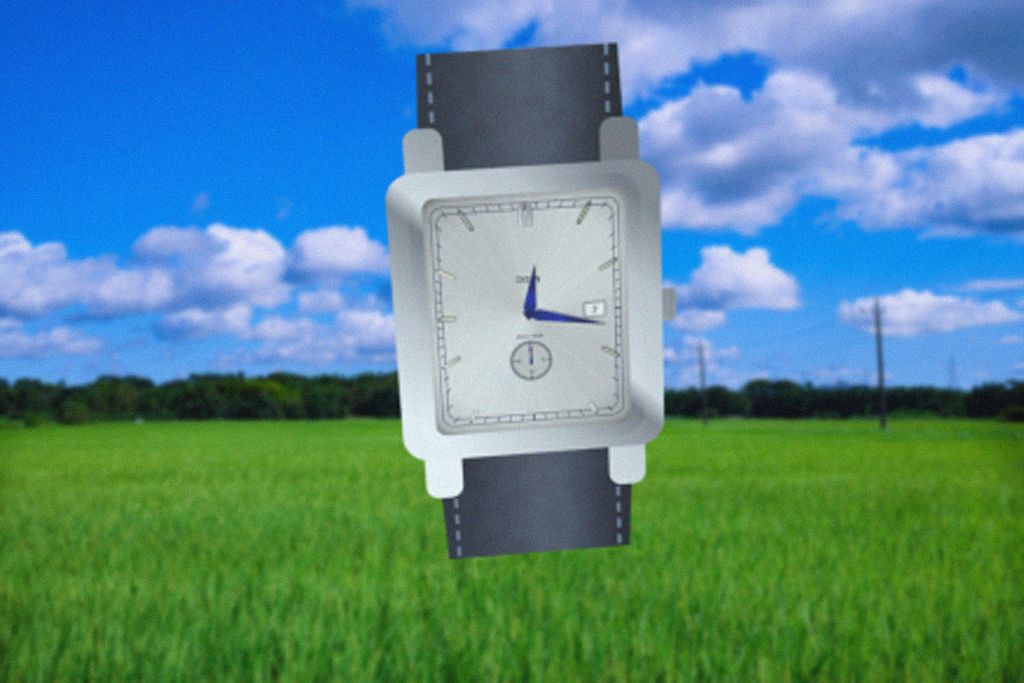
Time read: 12.17
